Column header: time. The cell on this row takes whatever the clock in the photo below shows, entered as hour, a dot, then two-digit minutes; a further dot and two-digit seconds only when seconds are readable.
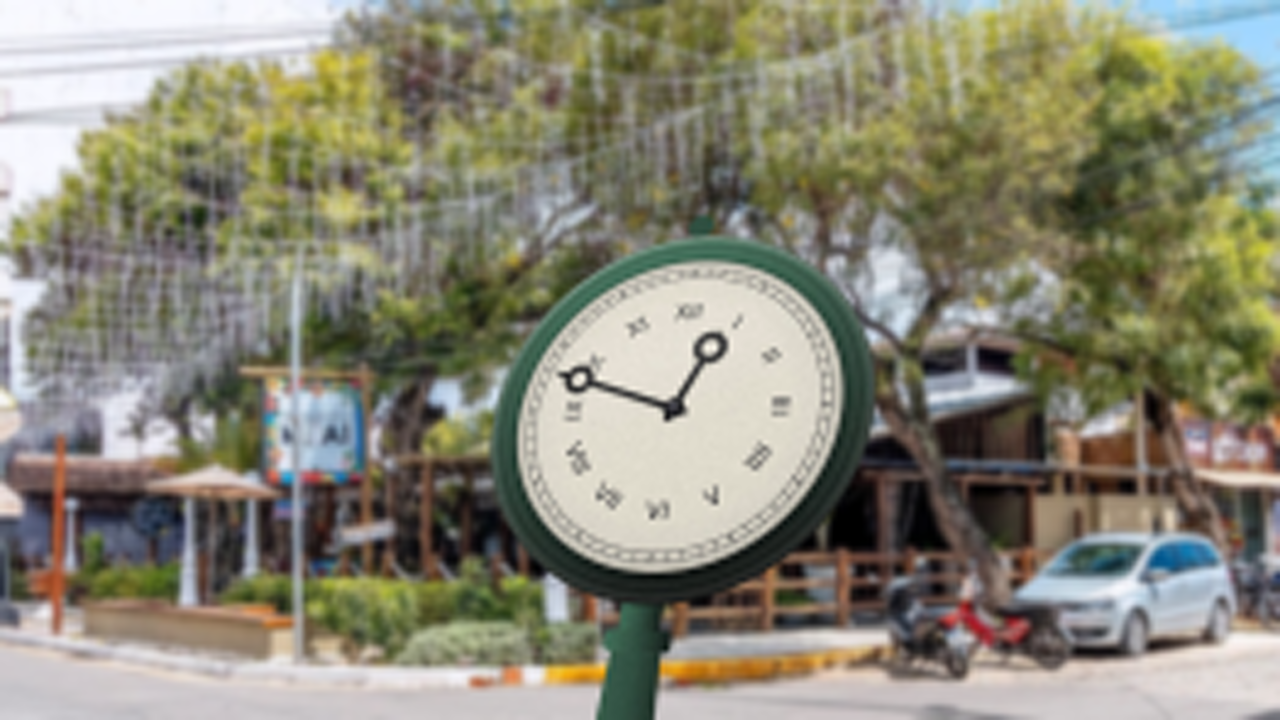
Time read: 12.48
